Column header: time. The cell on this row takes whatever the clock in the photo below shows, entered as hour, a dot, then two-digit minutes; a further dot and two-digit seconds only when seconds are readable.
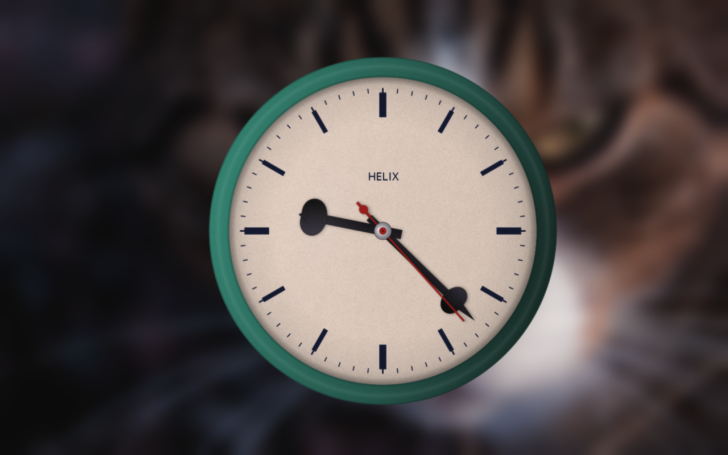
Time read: 9.22.23
